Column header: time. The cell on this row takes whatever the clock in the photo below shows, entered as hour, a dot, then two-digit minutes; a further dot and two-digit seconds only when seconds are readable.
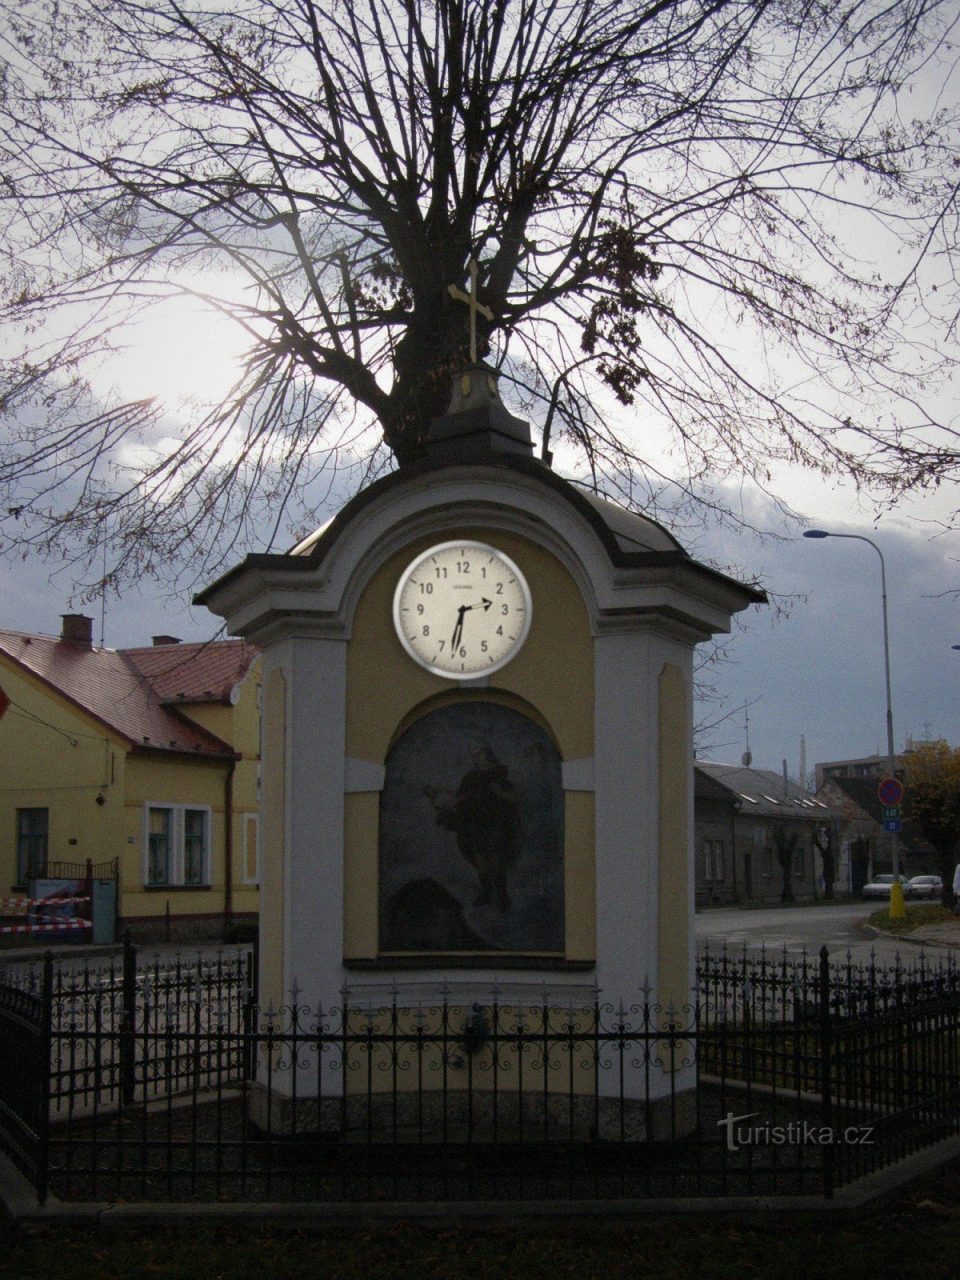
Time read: 2.32
